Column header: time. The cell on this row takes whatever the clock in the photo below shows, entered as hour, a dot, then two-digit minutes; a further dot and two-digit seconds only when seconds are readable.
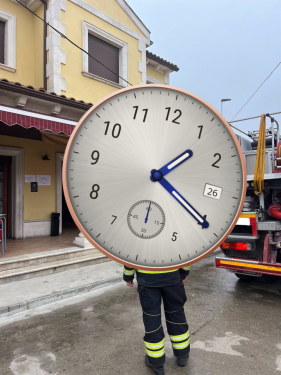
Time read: 1.20
